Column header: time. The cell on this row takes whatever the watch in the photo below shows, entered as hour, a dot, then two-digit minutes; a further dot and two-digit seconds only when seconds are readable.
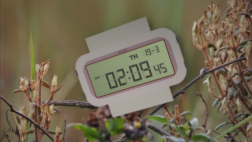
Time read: 2.09.45
